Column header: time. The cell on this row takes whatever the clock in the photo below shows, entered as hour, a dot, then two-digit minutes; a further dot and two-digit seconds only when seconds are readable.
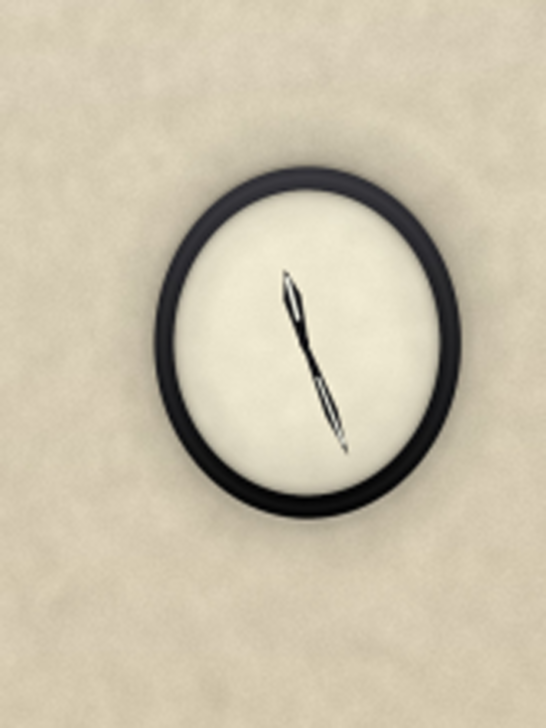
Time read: 11.26
